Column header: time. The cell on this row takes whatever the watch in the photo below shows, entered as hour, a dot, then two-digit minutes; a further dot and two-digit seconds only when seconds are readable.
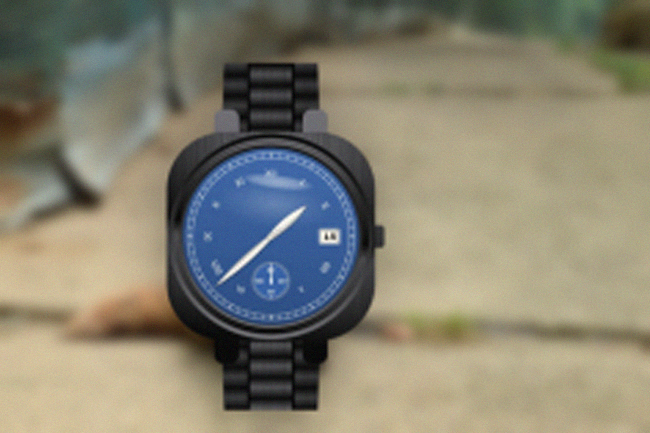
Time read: 1.38
